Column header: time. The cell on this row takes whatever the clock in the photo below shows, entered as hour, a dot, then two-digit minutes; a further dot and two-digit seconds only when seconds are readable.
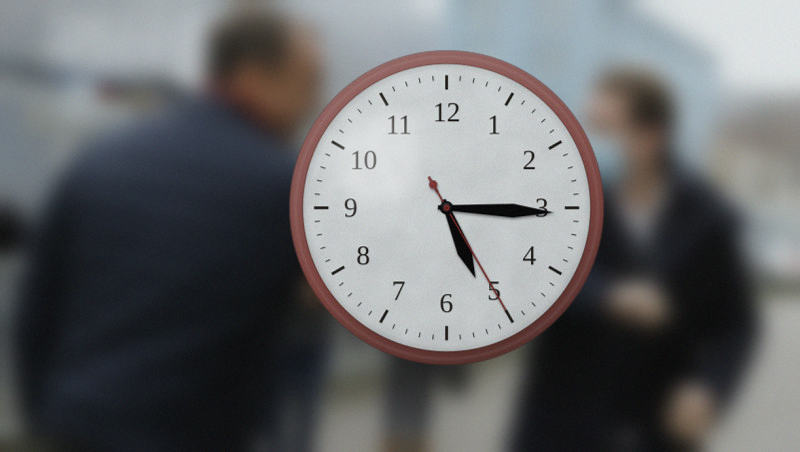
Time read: 5.15.25
